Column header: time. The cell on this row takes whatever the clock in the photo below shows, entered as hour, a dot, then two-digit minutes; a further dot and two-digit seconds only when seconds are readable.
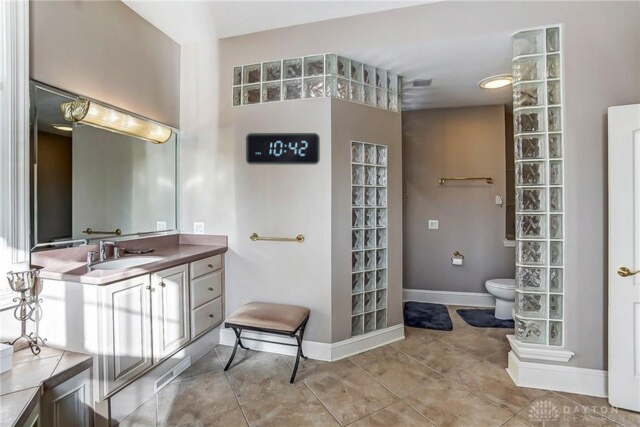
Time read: 10.42
